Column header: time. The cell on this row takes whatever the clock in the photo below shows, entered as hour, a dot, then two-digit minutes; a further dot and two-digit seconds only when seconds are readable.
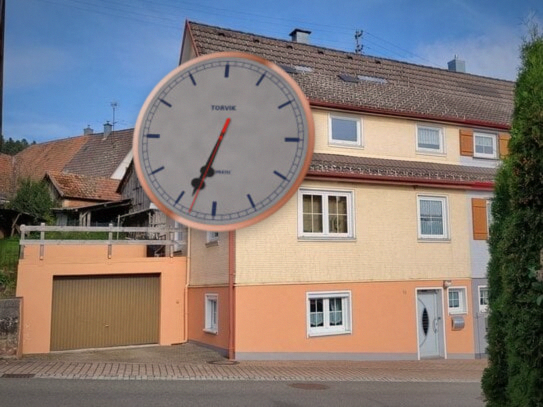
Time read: 6.33.33
